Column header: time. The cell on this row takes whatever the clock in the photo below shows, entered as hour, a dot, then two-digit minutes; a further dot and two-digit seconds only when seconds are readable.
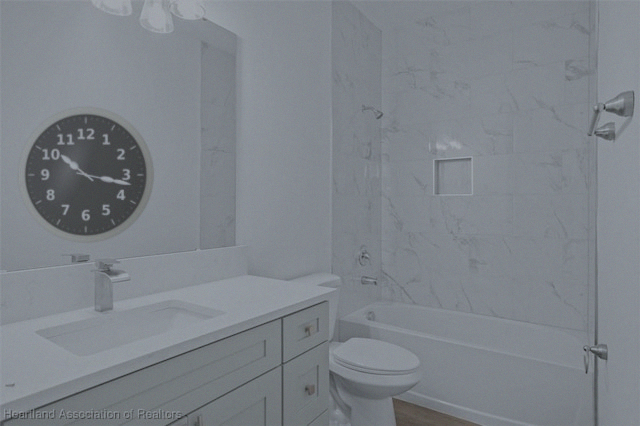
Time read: 10.17
